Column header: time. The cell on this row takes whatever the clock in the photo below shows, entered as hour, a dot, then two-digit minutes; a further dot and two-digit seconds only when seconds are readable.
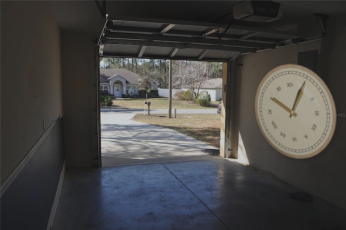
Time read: 10.05
